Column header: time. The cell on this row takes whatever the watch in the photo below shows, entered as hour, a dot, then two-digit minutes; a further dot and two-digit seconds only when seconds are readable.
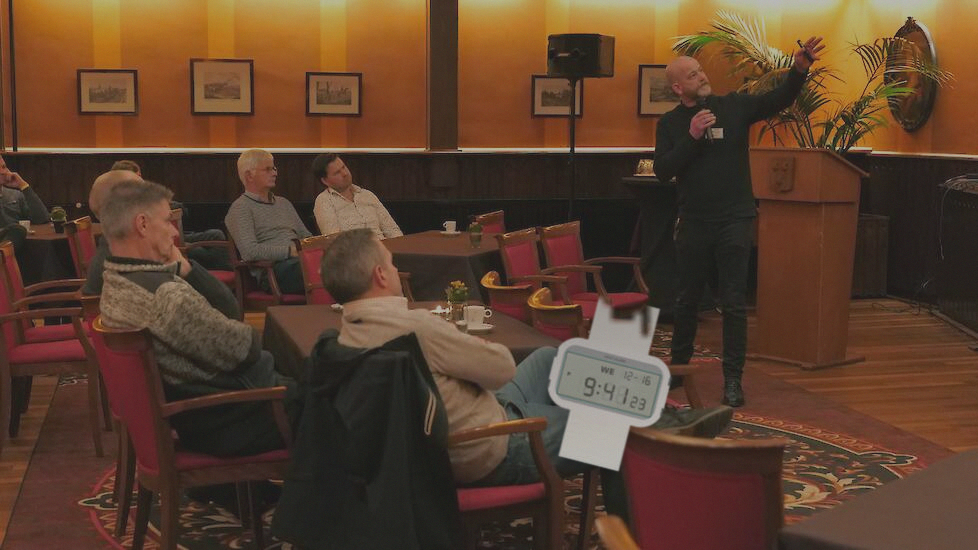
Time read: 9.41.23
